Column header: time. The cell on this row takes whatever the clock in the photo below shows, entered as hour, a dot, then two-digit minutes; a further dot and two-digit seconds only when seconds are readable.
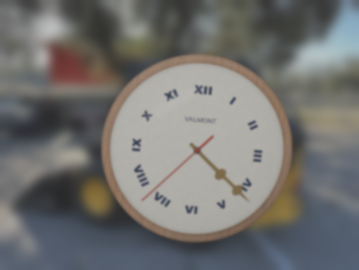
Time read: 4.21.37
